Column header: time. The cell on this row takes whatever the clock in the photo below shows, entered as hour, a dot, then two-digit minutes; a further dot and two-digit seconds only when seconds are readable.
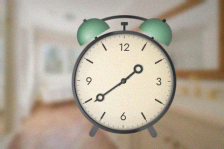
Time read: 1.39
